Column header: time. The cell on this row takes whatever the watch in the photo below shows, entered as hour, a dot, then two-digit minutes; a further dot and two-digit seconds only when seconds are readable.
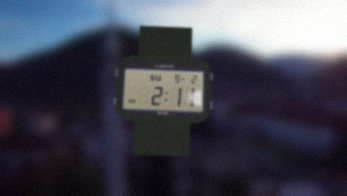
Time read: 2.11
